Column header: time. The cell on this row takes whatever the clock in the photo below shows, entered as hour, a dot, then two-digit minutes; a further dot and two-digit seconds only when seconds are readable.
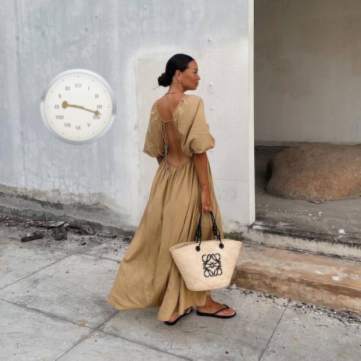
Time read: 9.18
